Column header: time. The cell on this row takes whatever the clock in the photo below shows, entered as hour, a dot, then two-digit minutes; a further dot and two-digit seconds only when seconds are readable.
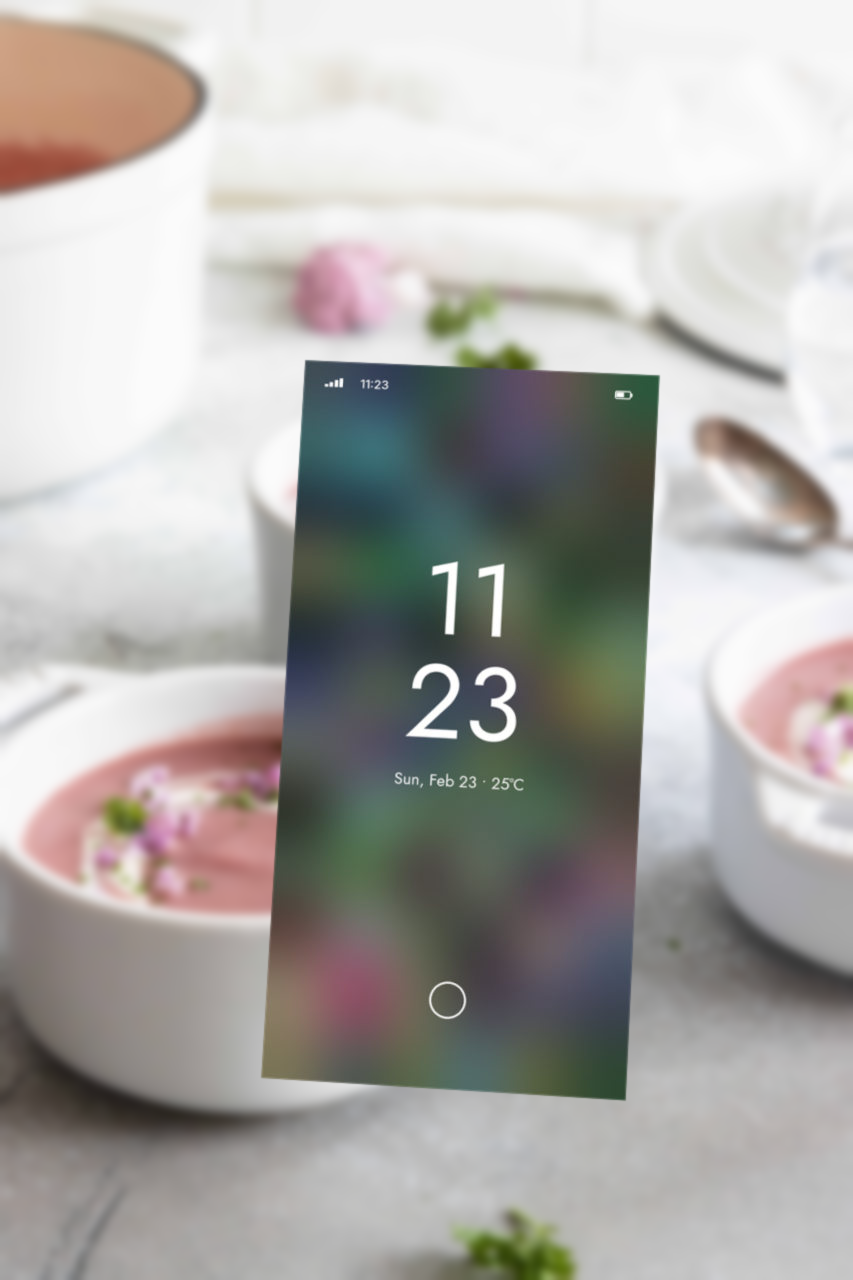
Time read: 11.23
